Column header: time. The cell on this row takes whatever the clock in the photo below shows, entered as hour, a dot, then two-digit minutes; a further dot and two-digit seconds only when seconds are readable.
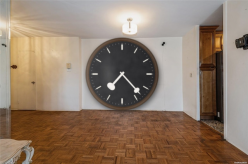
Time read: 7.23
